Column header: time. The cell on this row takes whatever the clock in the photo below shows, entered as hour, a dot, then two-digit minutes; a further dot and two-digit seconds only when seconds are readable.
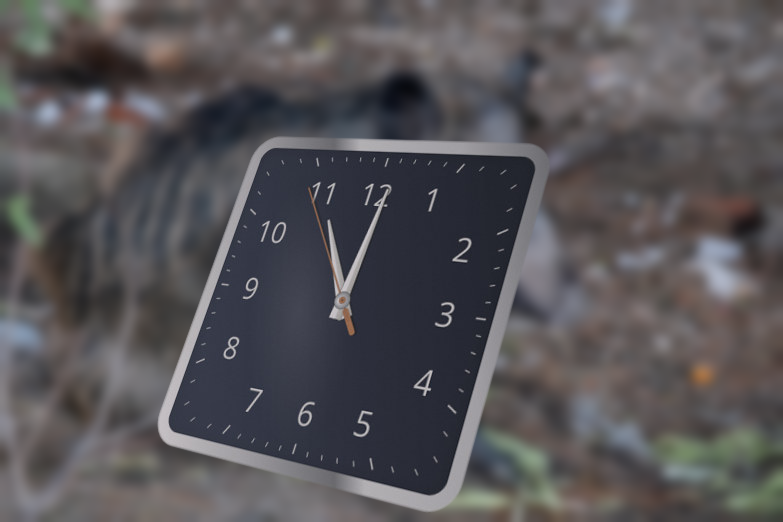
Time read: 11.00.54
